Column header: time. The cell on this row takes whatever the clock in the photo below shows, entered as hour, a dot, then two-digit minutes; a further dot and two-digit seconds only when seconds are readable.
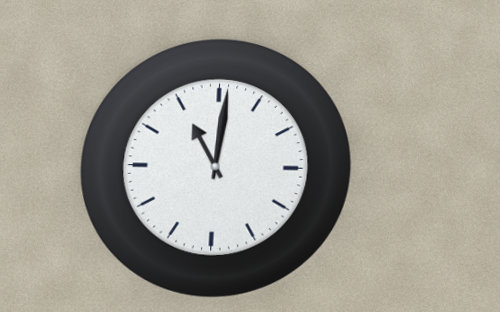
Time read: 11.01
